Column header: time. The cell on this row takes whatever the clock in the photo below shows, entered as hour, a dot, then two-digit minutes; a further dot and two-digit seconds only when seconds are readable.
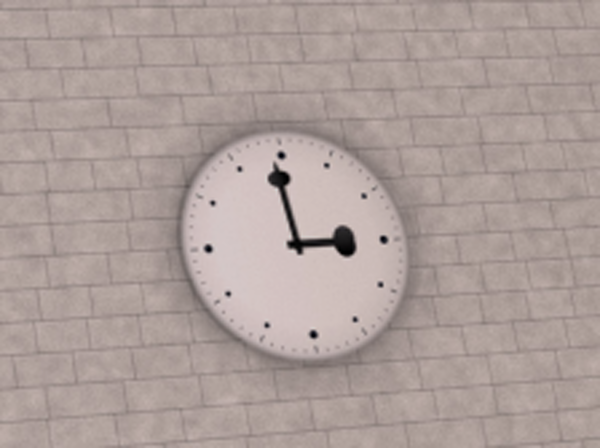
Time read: 2.59
